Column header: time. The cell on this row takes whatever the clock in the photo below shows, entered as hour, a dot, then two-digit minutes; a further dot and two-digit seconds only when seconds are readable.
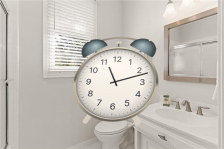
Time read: 11.12
